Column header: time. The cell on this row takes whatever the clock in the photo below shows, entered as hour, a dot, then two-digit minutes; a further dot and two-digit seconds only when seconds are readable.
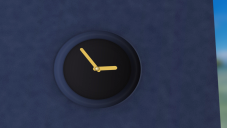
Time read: 2.54
